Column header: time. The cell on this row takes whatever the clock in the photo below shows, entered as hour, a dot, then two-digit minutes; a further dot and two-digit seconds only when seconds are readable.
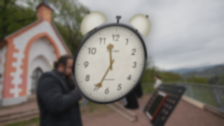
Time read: 11.34
